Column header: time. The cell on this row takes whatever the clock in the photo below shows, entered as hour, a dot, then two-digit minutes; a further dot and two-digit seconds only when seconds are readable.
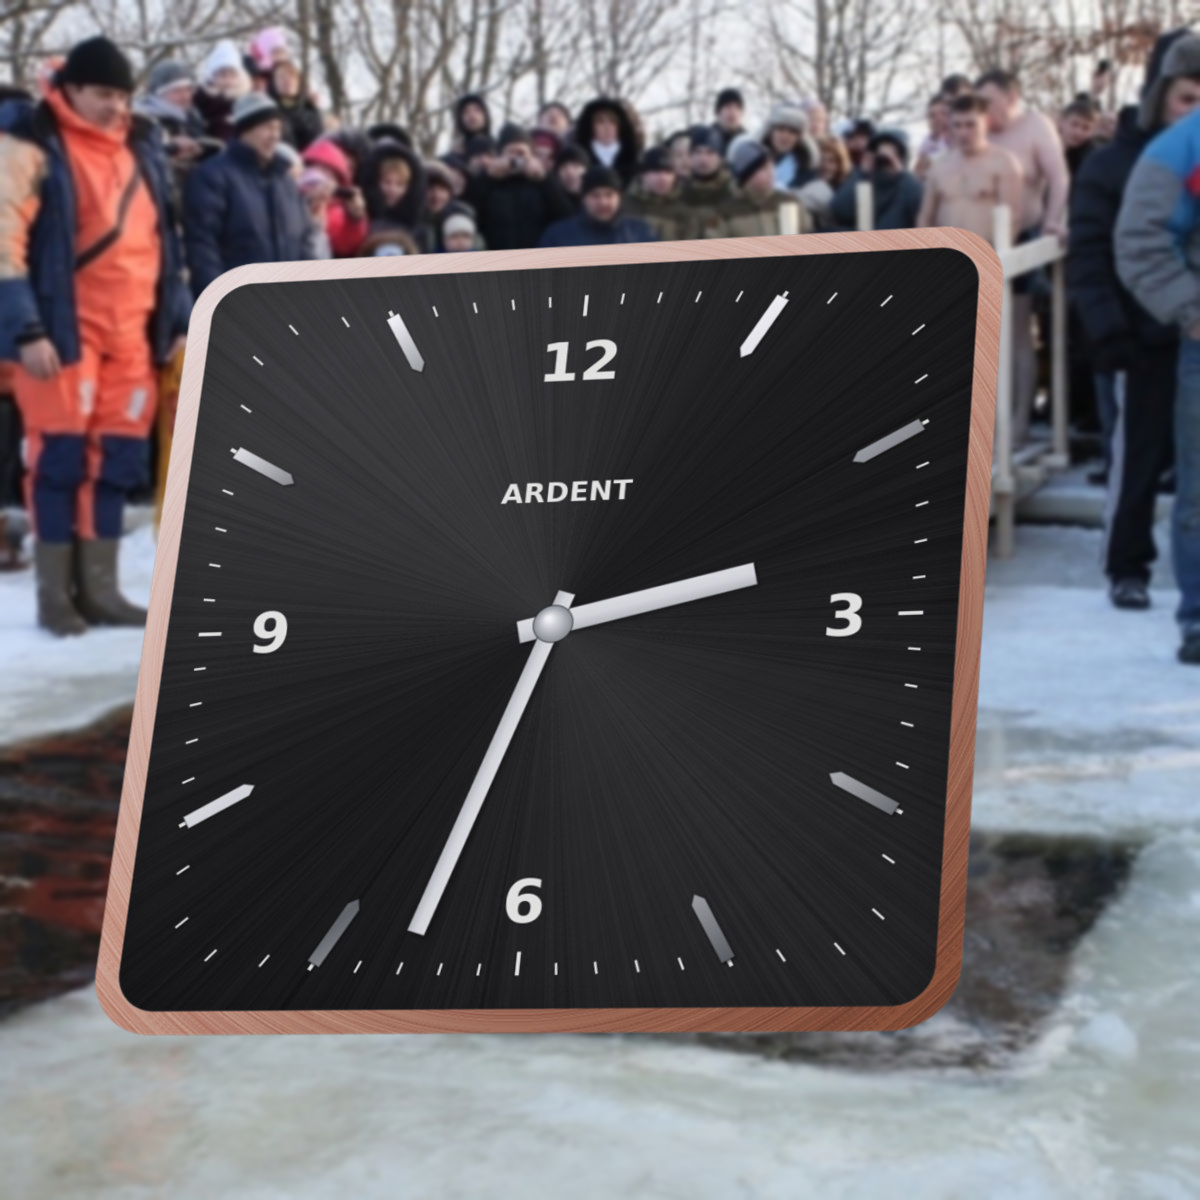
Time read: 2.33
